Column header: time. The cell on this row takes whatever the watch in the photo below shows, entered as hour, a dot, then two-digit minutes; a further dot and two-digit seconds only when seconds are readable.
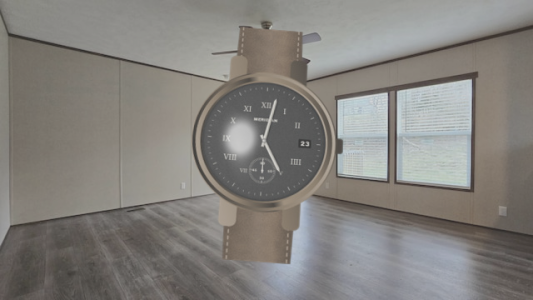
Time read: 5.02
